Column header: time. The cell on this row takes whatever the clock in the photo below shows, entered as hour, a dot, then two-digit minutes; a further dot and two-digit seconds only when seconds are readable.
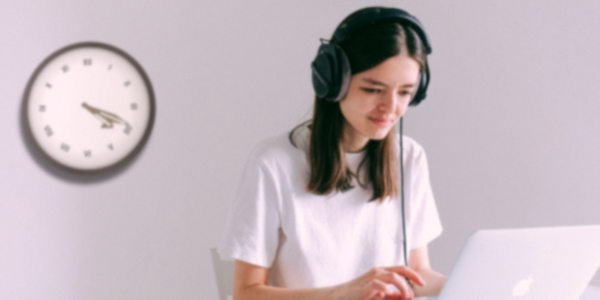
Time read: 4.19
